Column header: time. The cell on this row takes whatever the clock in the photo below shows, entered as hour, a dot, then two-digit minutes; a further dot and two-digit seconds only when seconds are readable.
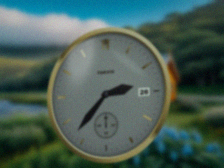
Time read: 2.37
